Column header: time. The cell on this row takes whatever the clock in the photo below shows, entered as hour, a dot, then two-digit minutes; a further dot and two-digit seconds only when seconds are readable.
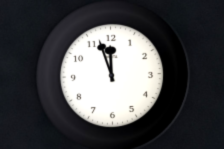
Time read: 11.57
